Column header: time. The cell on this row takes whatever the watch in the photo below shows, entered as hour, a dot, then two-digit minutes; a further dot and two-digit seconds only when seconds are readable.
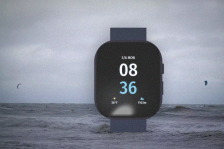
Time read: 8.36
